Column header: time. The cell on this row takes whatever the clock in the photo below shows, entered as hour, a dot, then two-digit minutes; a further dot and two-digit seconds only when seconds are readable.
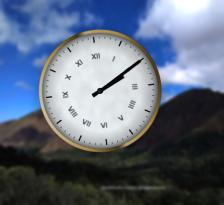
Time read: 2.10
